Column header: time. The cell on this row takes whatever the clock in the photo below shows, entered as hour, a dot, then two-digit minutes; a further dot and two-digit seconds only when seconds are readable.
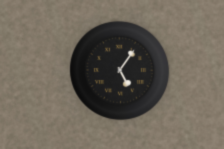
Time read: 5.06
